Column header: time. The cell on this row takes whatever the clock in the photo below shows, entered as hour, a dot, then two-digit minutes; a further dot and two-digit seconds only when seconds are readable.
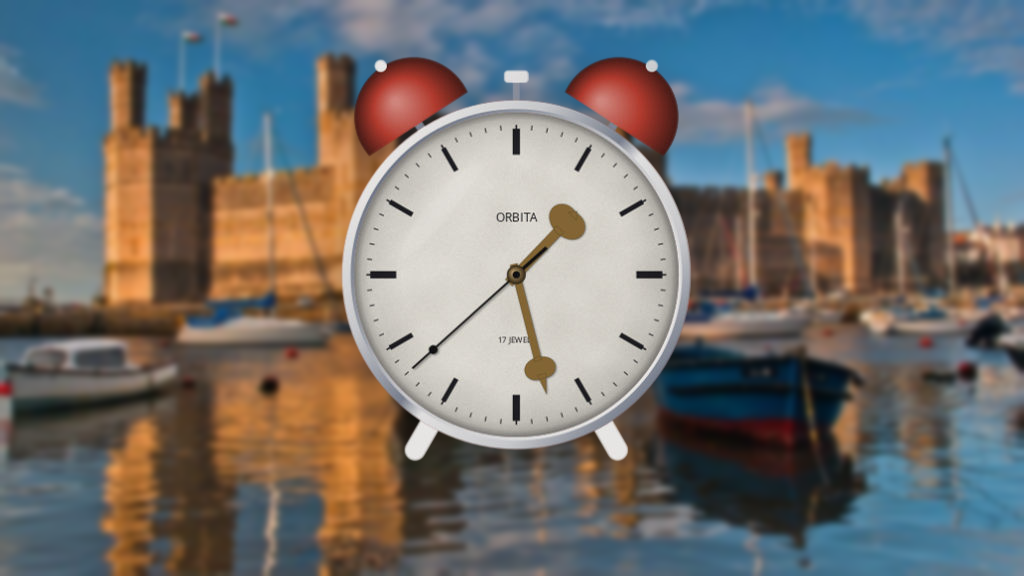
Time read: 1.27.38
